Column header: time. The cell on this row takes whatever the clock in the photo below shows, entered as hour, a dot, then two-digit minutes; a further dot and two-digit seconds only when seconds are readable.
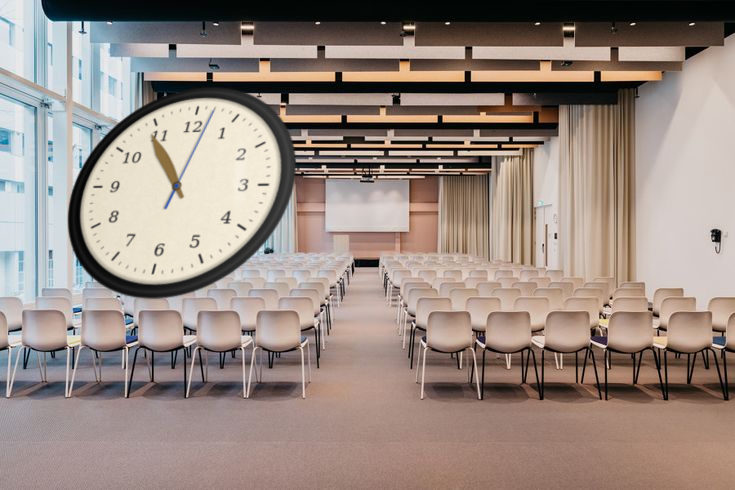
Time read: 10.54.02
